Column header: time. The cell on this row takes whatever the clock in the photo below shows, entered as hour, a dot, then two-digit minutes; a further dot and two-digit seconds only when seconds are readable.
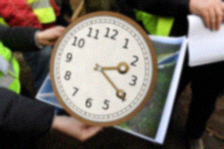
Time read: 2.20
